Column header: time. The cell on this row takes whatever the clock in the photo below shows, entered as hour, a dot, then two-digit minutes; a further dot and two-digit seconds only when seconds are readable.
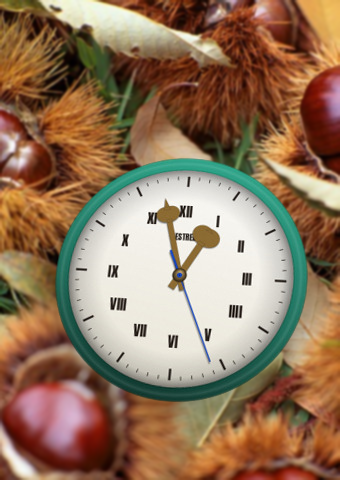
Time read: 12.57.26
